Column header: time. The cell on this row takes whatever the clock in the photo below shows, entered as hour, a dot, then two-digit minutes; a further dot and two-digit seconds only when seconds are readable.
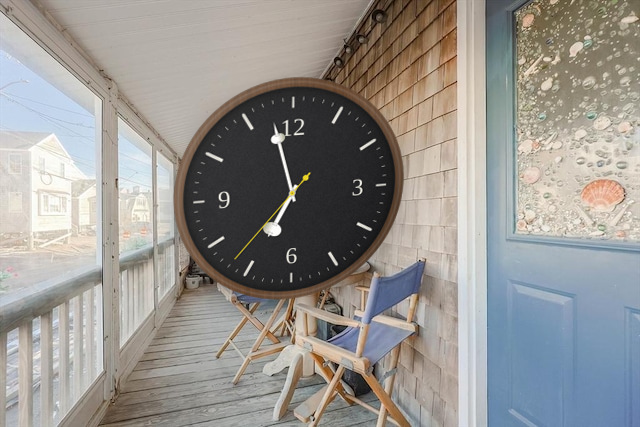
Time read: 6.57.37
